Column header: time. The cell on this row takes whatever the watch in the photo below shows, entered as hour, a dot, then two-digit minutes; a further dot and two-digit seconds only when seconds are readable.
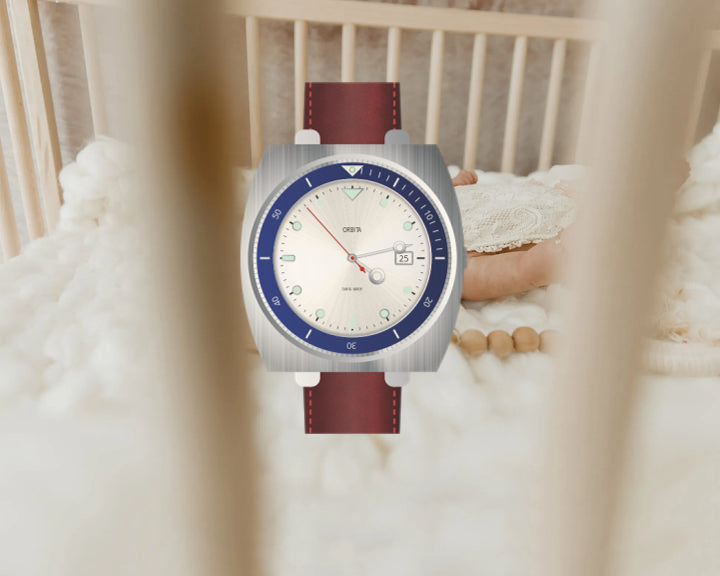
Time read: 4.12.53
